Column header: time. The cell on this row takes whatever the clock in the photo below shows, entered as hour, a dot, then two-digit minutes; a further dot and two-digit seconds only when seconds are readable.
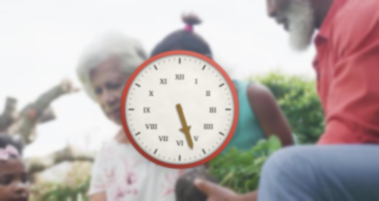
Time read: 5.27
